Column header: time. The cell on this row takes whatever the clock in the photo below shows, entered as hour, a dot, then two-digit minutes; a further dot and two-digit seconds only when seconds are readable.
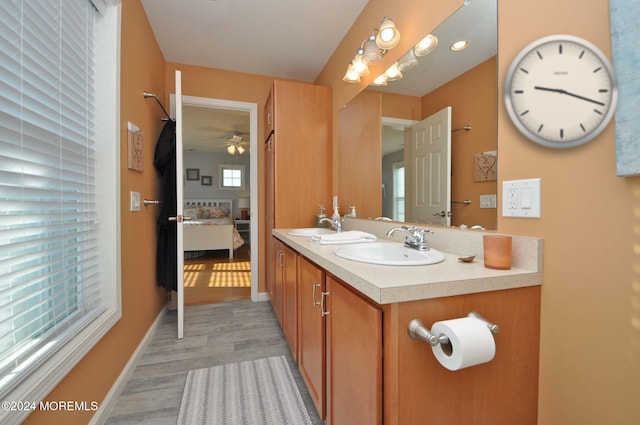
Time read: 9.18
